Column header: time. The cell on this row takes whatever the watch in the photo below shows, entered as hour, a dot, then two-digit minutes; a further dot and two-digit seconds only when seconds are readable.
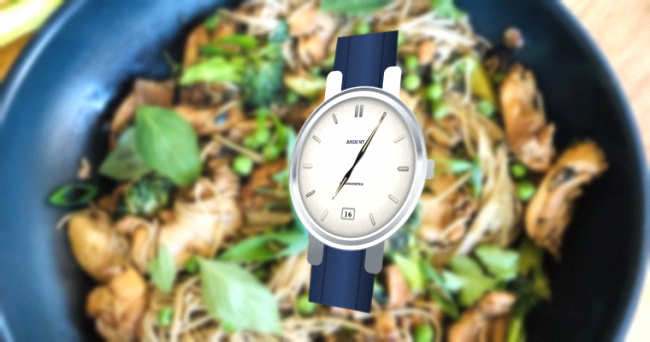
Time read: 7.05
